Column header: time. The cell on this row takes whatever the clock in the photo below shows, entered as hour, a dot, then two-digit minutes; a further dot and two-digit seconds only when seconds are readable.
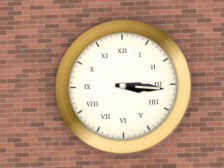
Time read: 3.16
